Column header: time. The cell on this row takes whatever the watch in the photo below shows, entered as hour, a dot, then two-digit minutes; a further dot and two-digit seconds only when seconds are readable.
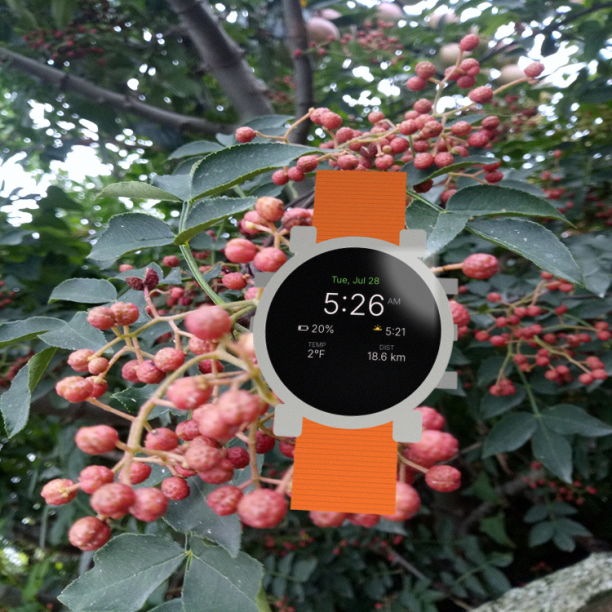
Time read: 5.26
